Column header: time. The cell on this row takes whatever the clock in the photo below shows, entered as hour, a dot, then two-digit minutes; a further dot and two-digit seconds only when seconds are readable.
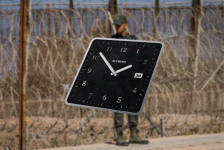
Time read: 1.52
